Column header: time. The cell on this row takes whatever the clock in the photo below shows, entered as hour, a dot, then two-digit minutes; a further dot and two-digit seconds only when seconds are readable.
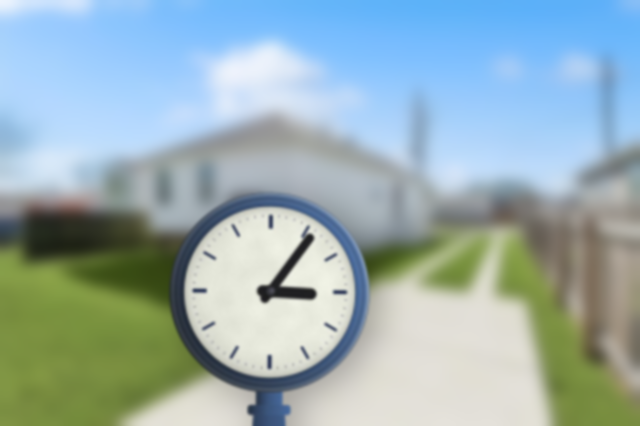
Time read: 3.06
